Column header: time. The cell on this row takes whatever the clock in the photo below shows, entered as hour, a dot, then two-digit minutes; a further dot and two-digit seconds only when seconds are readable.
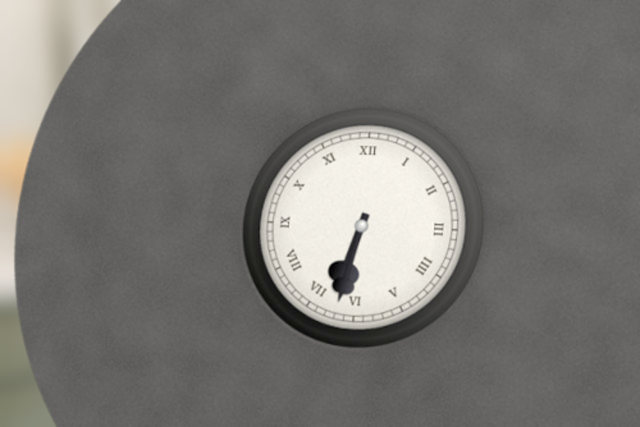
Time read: 6.32
